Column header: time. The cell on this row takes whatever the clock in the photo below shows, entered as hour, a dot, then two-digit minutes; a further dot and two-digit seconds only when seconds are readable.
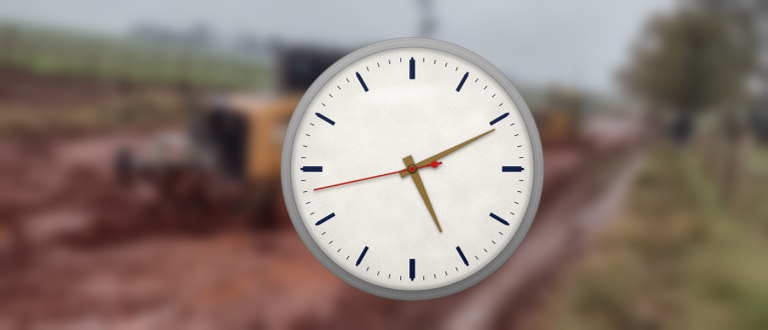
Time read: 5.10.43
